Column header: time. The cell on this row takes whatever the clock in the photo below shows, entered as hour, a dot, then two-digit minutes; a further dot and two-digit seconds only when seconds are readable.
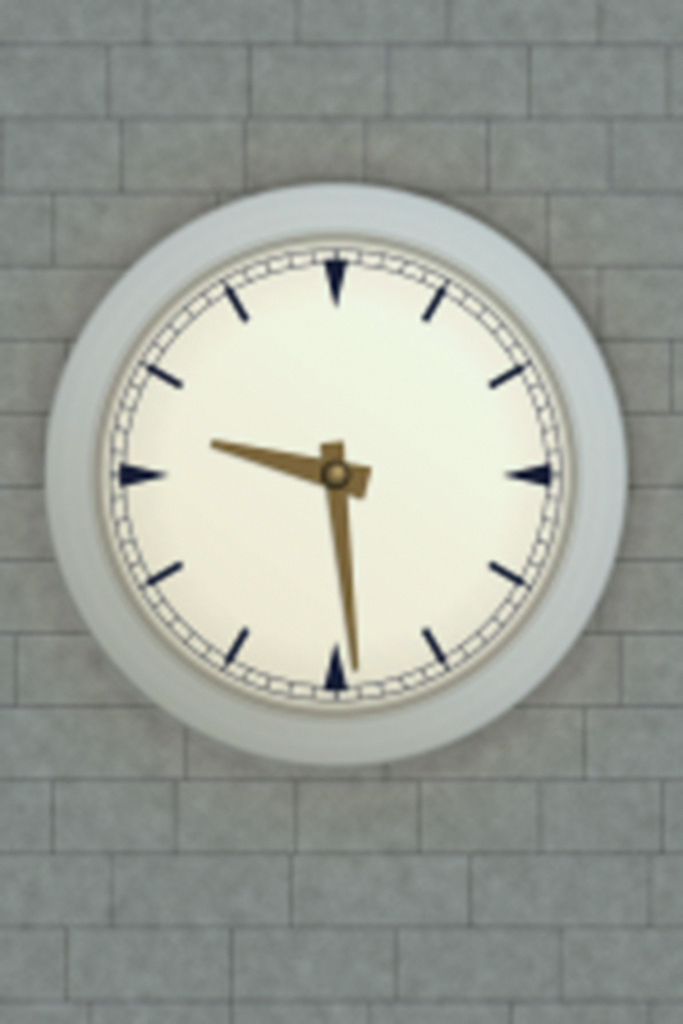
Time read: 9.29
